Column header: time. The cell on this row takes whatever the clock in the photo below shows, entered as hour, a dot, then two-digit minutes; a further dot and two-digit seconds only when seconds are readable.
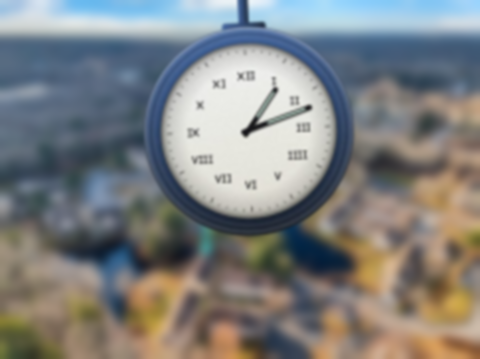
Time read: 1.12
